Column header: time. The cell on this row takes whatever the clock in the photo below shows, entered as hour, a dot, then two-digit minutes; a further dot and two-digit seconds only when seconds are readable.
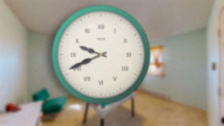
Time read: 9.41
